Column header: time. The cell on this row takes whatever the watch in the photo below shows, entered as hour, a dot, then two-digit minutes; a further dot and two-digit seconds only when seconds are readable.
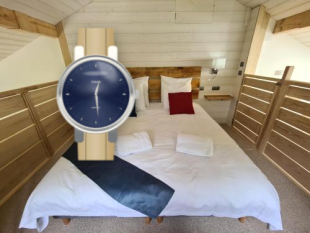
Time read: 12.29
